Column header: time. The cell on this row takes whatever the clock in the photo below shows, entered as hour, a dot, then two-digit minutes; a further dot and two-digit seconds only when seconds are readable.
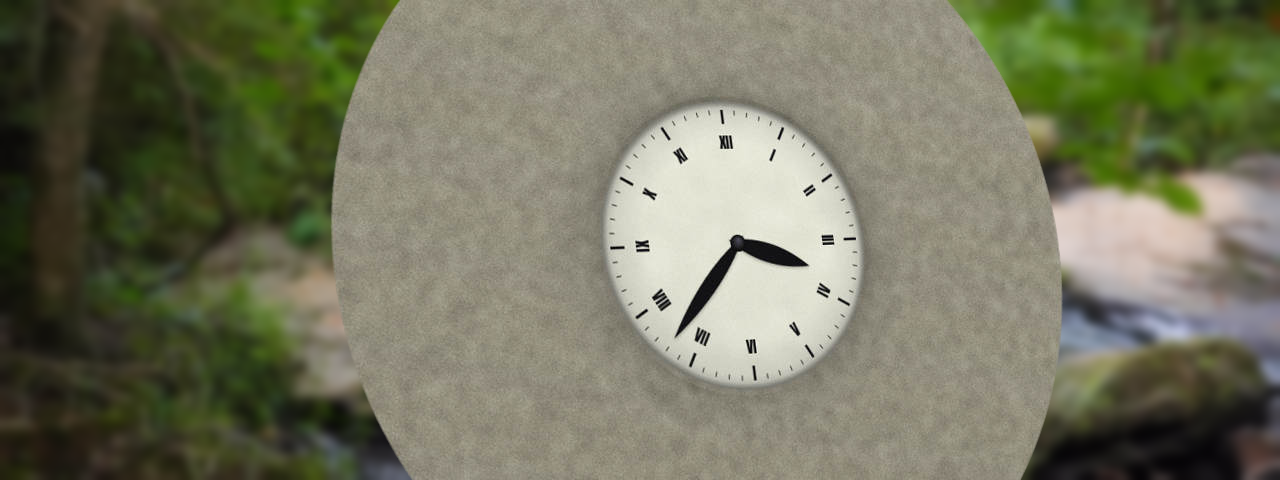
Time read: 3.37
